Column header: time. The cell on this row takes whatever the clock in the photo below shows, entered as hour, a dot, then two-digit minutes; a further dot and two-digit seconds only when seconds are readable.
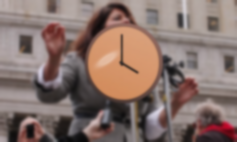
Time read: 4.00
